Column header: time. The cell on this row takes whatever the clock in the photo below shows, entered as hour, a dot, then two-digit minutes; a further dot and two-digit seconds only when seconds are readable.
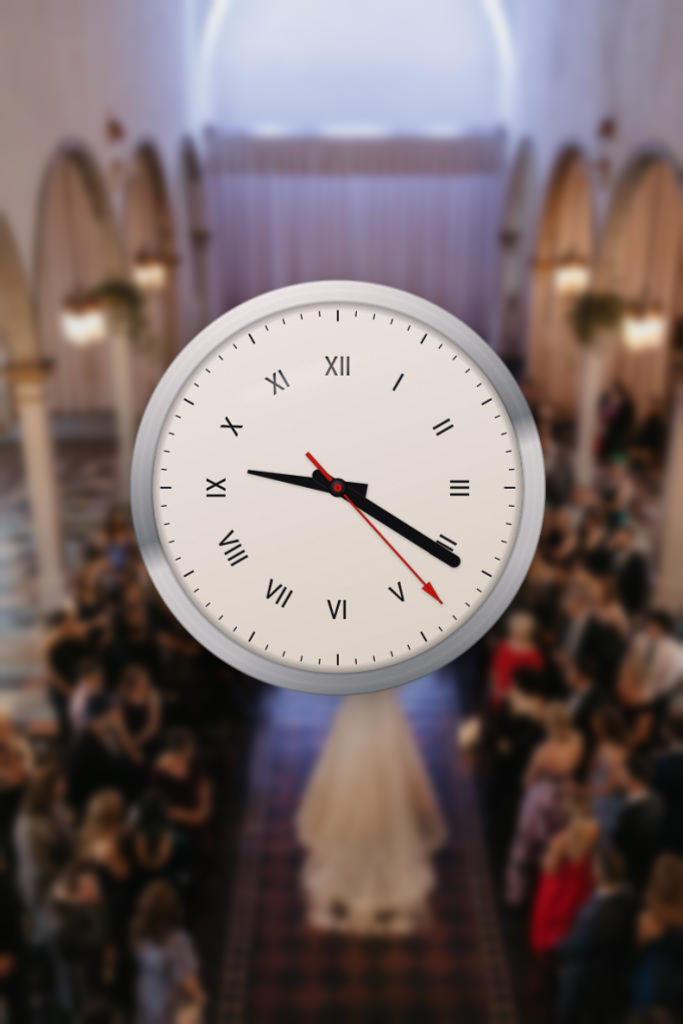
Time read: 9.20.23
